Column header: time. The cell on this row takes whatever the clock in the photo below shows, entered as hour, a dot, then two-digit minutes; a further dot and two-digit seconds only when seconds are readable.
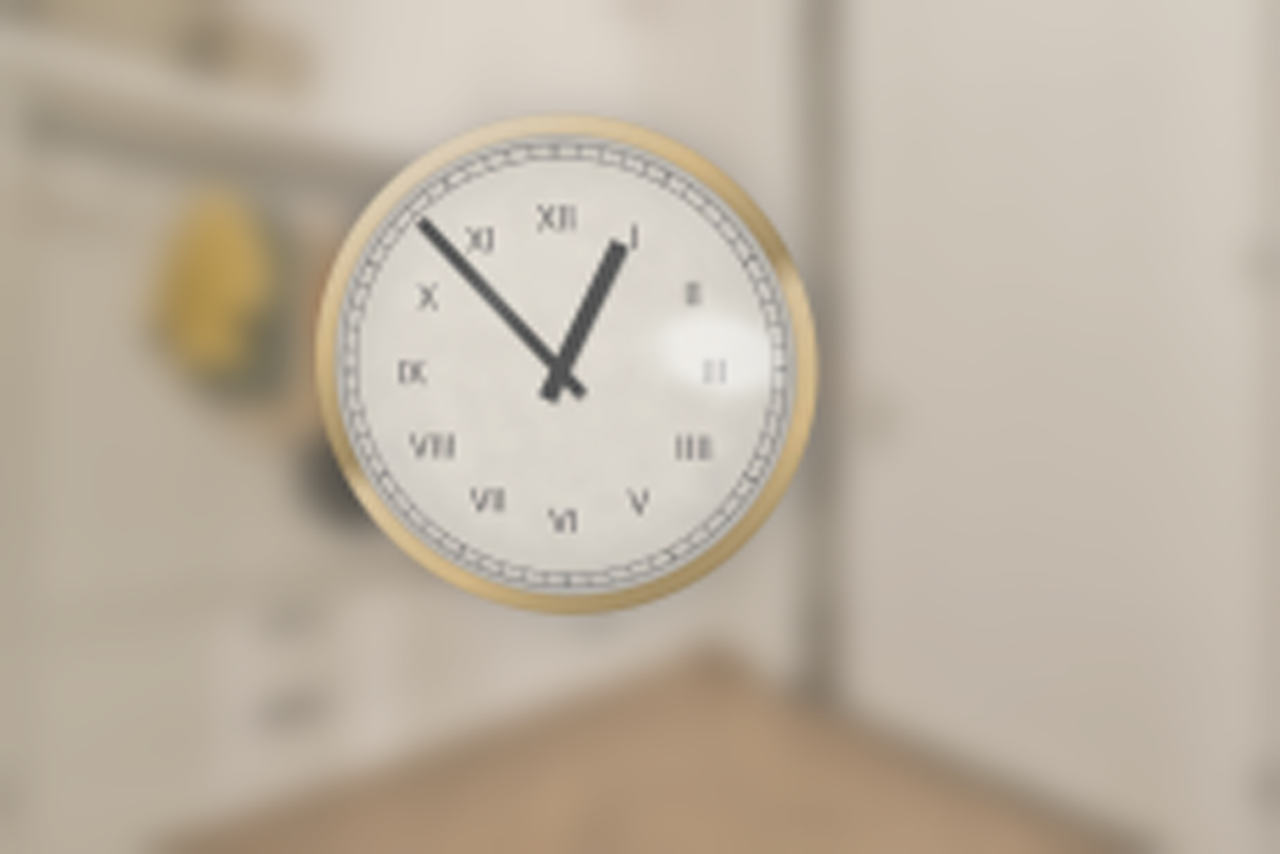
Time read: 12.53
